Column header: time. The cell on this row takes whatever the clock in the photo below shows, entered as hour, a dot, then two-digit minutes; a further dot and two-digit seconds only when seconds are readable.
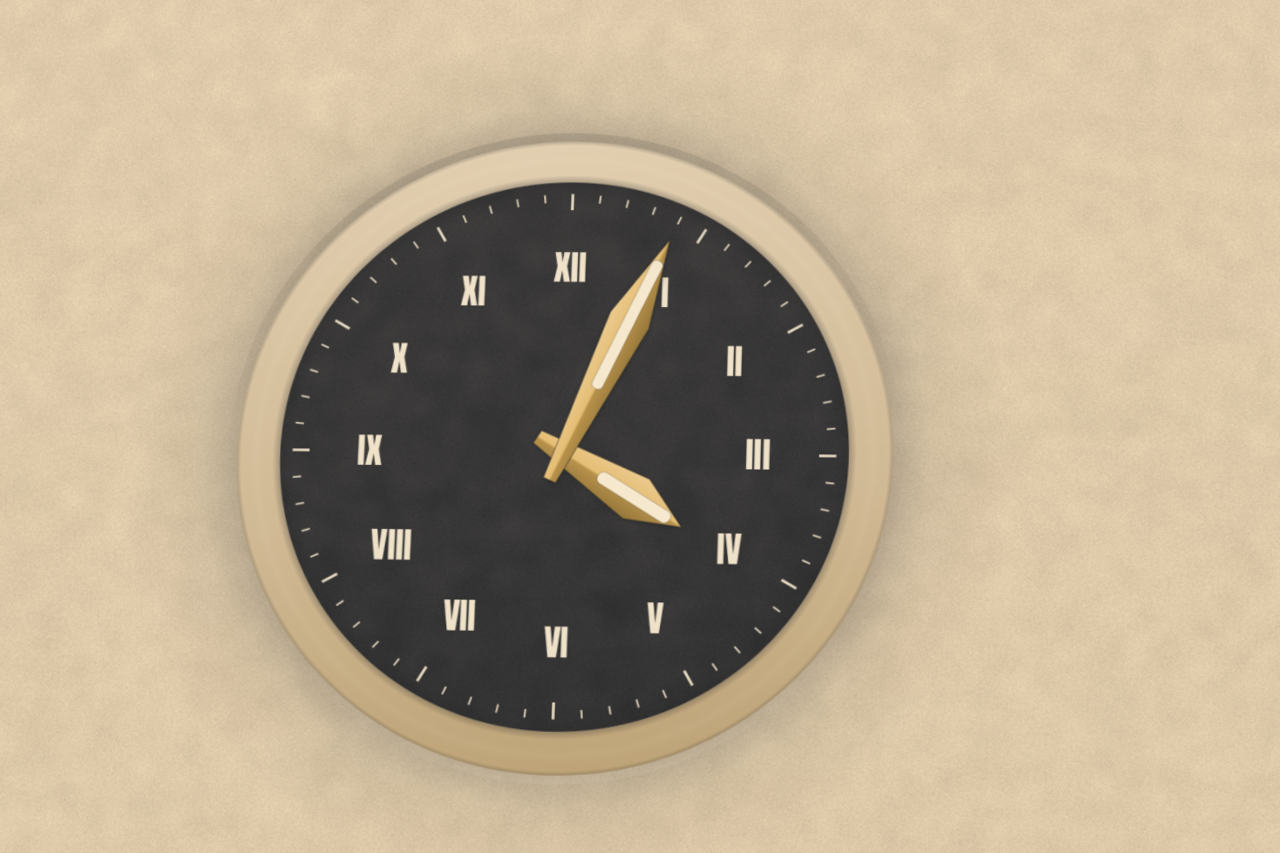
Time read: 4.04
